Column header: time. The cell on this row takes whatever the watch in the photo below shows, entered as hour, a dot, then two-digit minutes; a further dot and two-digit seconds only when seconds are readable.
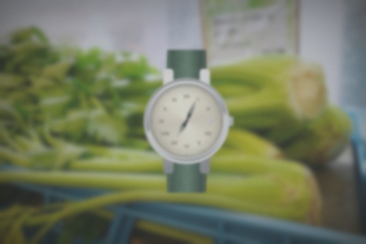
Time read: 7.04
